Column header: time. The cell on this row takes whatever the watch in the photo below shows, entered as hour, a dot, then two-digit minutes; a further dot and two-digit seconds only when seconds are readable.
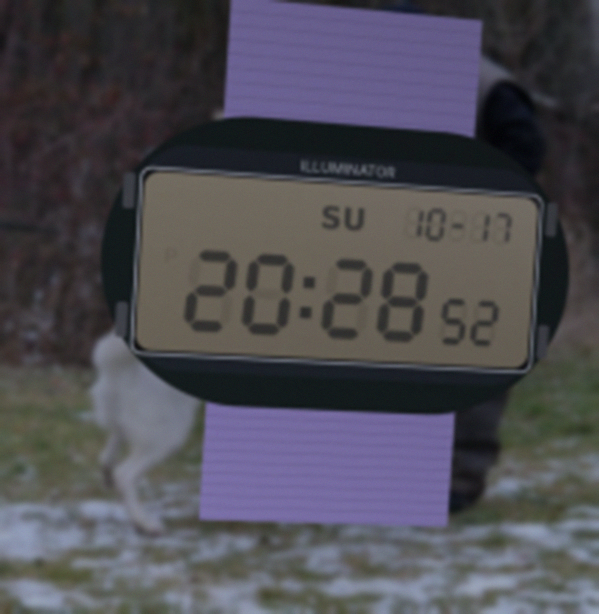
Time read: 20.28.52
